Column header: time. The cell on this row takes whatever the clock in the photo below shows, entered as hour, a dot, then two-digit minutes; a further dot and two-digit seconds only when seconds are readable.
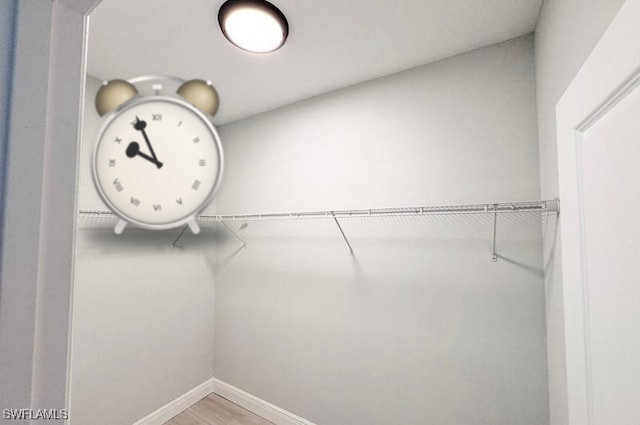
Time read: 9.56
